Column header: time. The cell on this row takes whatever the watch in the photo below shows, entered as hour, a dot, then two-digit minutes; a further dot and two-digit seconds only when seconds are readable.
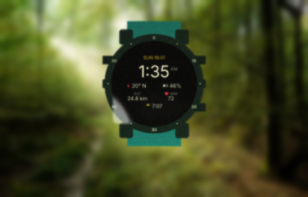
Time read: 1.35
